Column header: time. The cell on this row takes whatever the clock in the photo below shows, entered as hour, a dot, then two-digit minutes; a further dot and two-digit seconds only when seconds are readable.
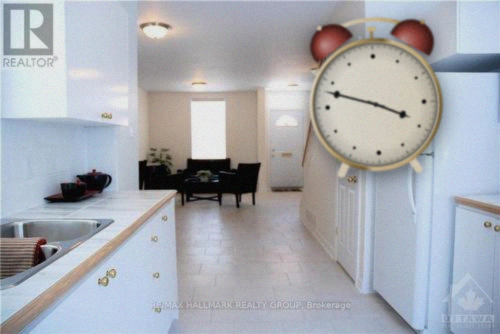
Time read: 3.48
